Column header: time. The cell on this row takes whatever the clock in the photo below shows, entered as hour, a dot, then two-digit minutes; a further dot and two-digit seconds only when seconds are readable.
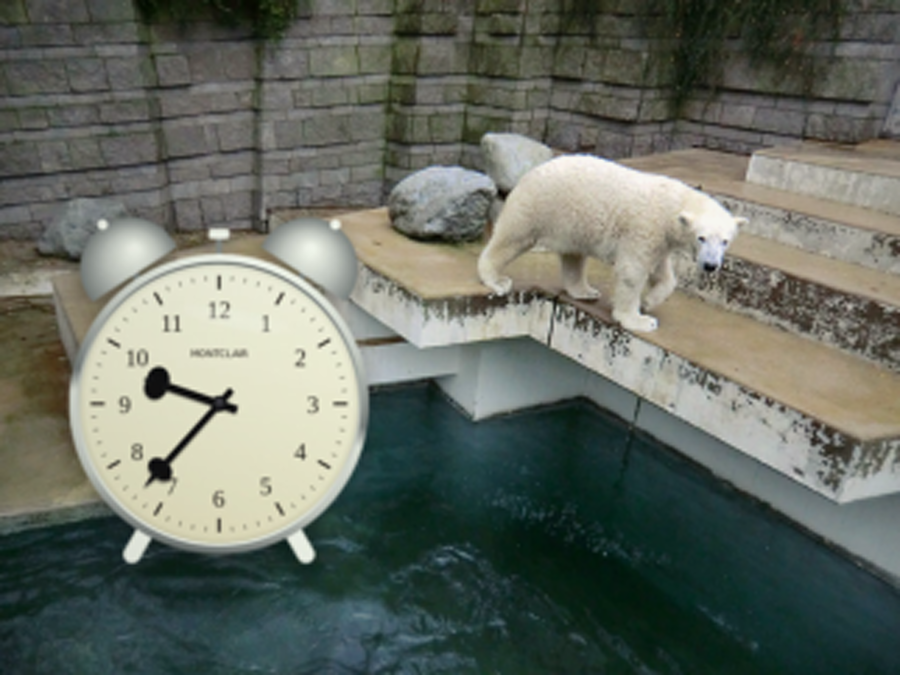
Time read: 9.37
